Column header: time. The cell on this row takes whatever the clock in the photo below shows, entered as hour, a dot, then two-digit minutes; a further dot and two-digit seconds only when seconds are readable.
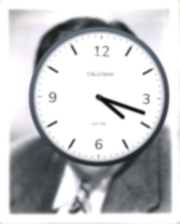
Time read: 4.18
